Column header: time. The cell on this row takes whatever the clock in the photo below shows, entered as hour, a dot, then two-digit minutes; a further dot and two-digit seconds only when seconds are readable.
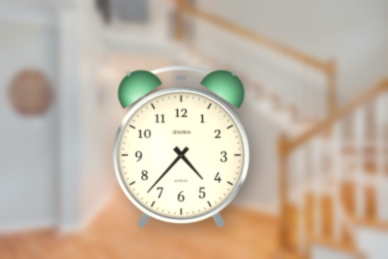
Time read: 4.37
